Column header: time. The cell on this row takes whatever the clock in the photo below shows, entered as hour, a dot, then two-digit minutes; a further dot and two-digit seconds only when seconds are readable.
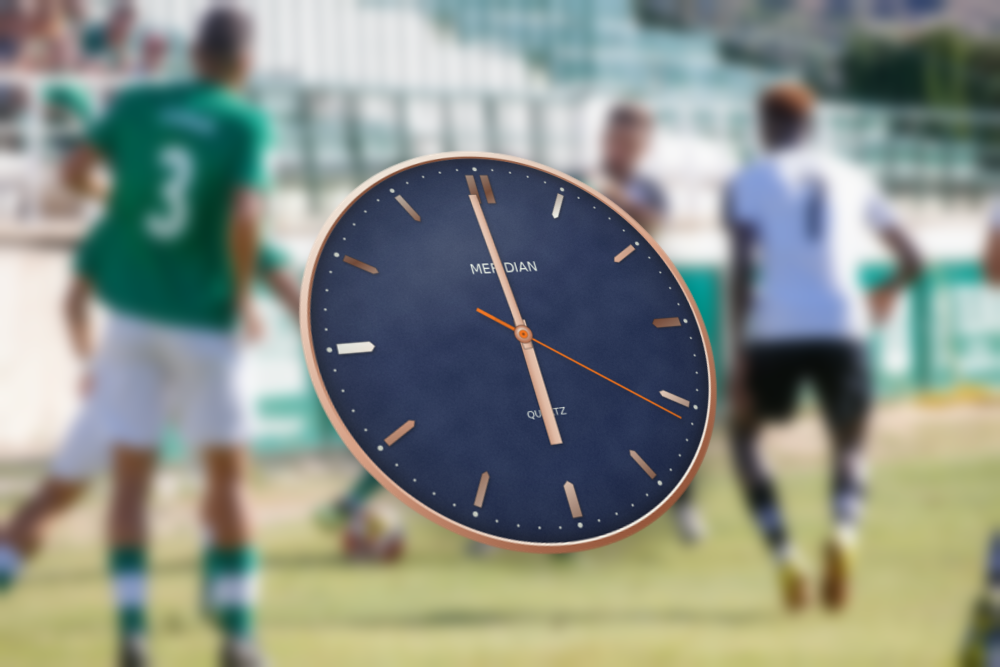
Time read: 5.59.21
